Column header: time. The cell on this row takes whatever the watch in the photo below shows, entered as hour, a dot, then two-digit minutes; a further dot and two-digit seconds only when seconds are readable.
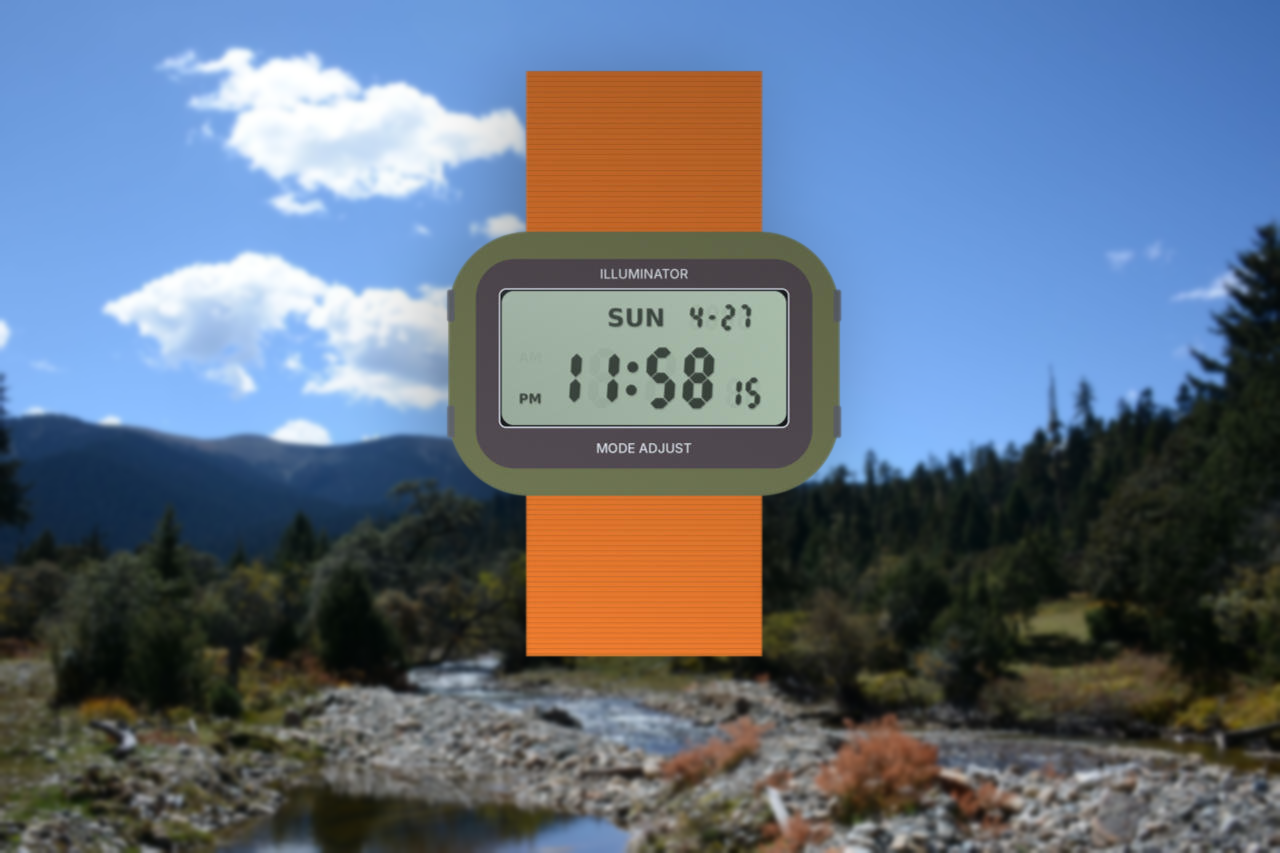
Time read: 11.58.15
